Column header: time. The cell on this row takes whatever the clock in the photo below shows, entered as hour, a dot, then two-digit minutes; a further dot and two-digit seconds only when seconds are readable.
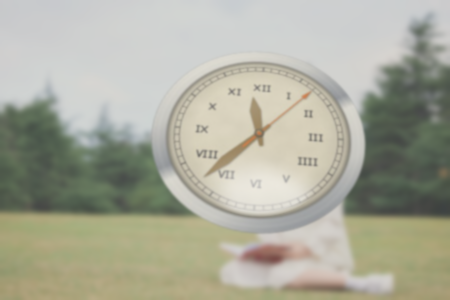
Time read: 11.37.07
